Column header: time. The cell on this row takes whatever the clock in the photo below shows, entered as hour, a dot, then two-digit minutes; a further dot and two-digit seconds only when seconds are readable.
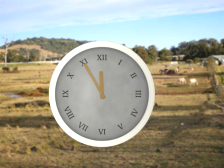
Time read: 11.55
